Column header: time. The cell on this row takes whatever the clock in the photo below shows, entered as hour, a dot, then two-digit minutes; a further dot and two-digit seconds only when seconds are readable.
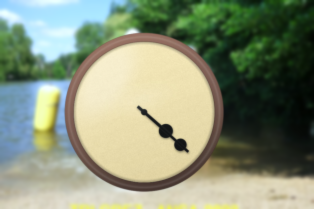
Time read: 4.22
